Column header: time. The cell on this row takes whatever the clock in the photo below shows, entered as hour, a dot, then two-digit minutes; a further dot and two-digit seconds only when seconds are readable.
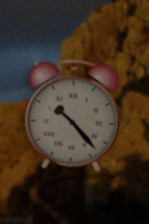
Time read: 10.23
